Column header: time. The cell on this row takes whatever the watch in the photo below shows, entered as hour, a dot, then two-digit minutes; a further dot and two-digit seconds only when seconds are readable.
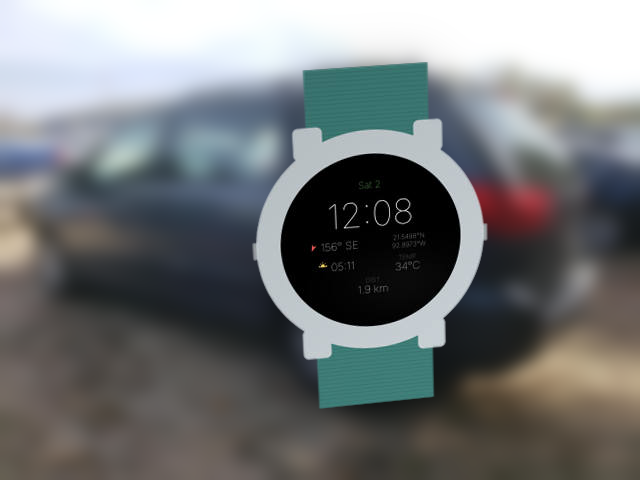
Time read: 12.08
